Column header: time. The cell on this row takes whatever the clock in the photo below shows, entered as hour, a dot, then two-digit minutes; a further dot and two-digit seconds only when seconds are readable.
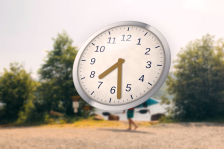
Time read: 7.28
